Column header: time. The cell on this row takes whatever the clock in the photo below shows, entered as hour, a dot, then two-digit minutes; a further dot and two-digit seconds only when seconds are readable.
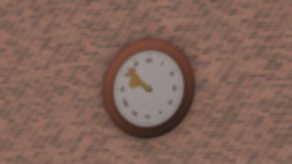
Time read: 9.52
